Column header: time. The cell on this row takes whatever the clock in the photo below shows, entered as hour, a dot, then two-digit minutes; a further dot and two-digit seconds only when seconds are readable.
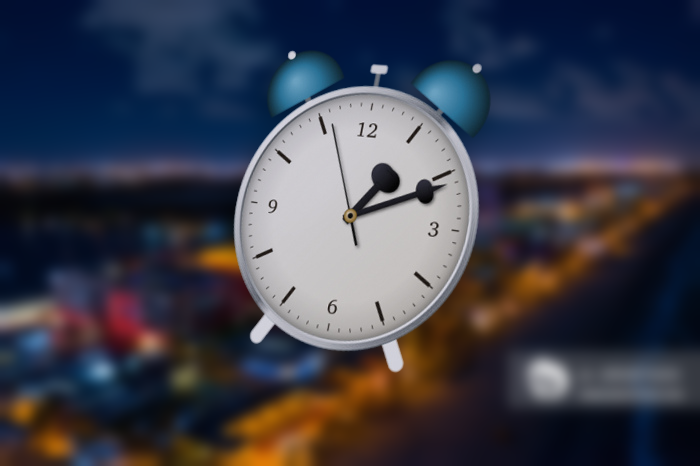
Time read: 1.10.56
